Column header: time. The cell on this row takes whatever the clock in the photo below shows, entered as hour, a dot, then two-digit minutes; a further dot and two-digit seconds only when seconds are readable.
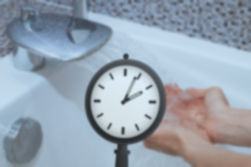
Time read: 2.04
